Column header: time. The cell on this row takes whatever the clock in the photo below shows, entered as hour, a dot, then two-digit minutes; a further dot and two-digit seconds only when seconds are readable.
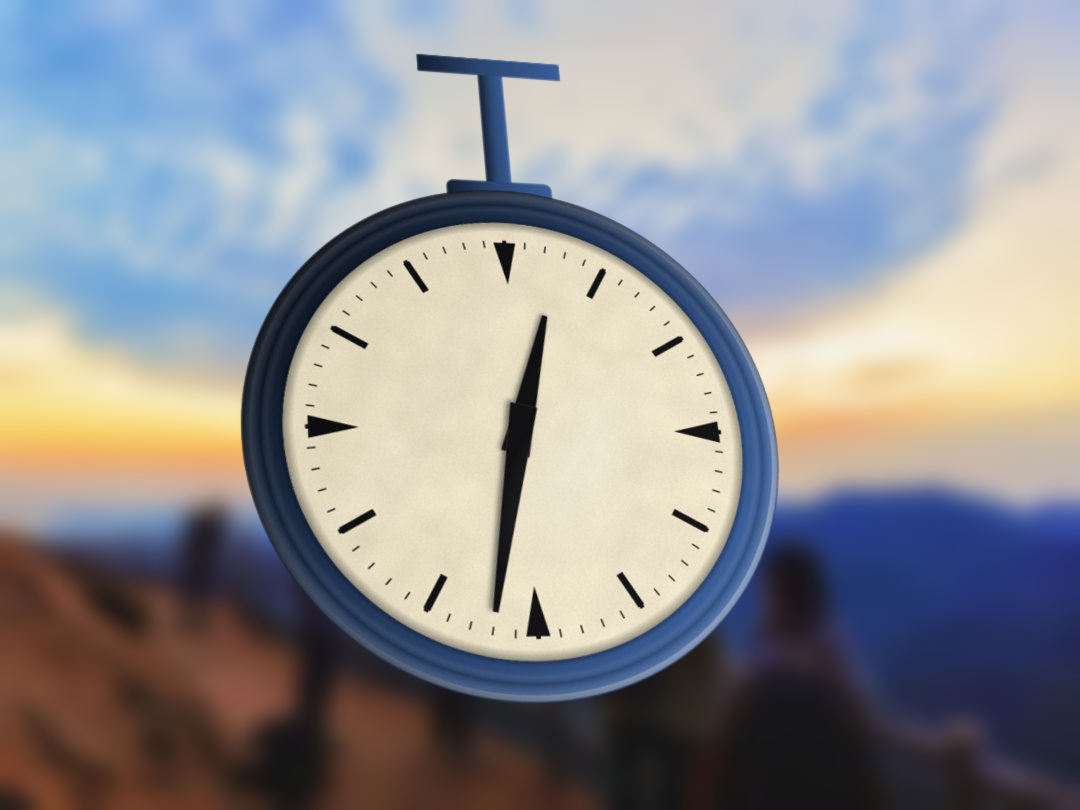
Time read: 12.32
